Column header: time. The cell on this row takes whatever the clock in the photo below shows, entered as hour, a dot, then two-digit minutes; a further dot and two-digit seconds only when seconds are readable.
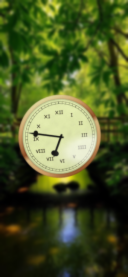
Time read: 6.47
